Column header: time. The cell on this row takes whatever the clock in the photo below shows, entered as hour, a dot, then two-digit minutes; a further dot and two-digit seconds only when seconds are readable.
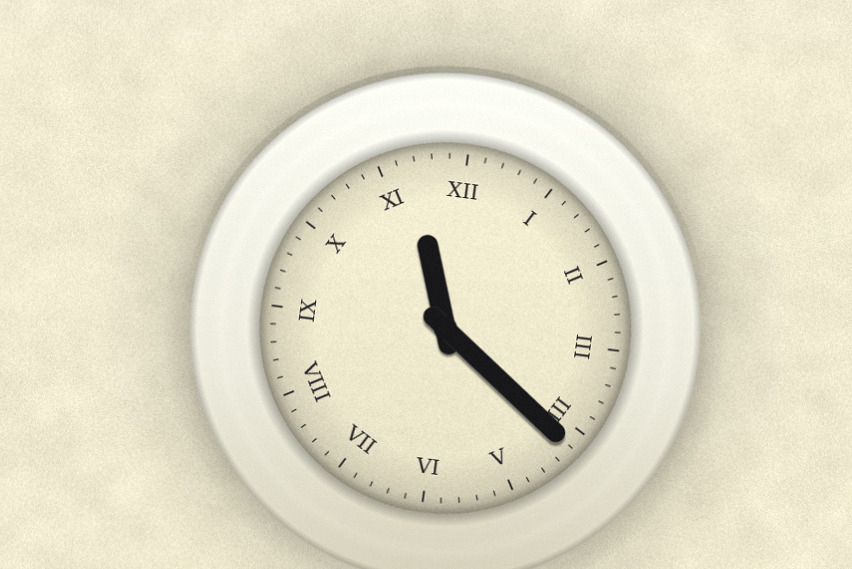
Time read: 11.21
